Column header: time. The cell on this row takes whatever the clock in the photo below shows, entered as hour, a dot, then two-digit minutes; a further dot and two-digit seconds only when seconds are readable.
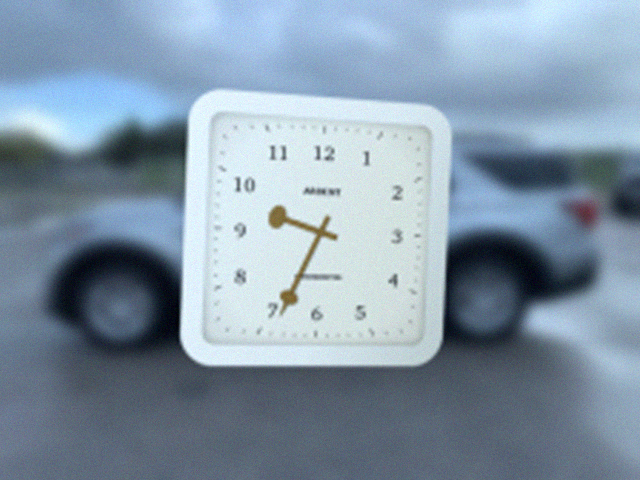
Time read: 9.34
